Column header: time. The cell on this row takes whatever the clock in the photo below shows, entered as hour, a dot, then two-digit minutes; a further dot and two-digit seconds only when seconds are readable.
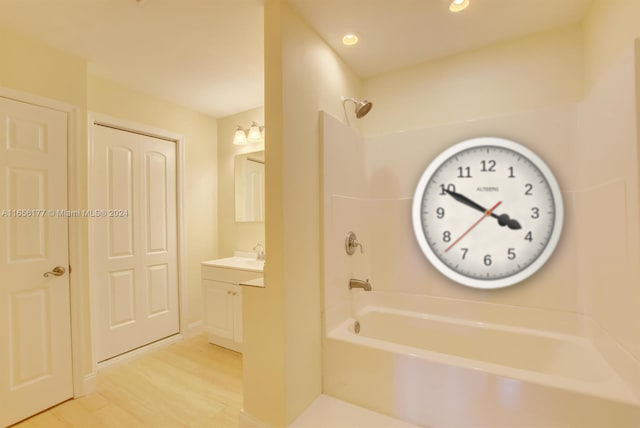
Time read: 3.49.38
